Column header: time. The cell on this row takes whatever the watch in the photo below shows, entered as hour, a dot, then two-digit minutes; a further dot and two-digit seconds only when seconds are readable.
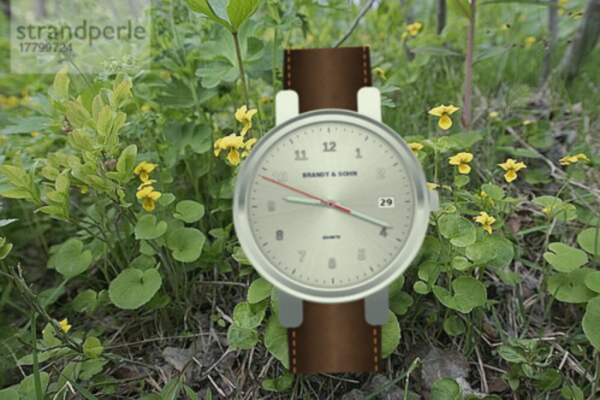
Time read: 9.18.49
